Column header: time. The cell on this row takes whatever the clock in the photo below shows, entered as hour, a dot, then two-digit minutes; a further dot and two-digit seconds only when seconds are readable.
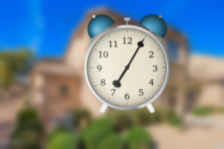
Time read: 7.05
